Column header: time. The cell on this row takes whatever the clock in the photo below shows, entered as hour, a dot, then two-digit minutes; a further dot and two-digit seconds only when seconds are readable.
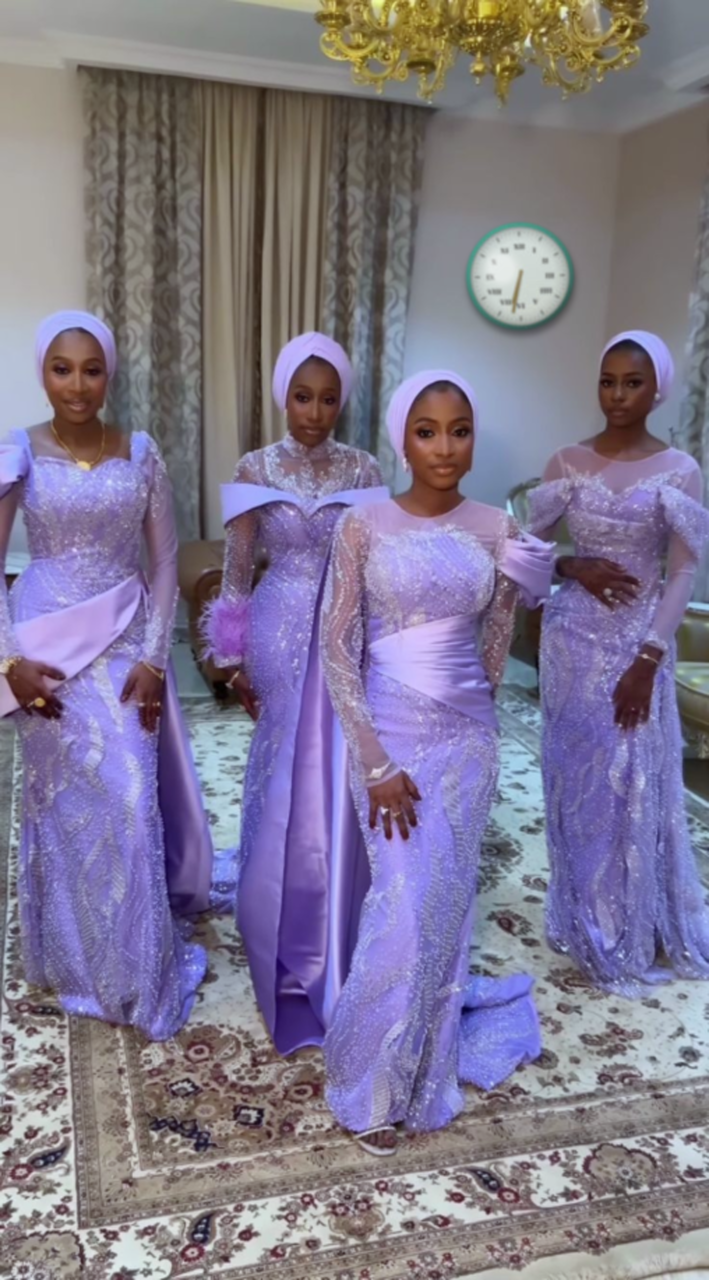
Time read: 6.32
